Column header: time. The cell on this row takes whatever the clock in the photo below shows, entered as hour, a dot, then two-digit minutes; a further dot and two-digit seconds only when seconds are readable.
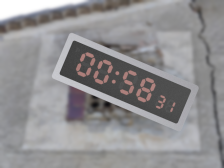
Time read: 0.58.31
